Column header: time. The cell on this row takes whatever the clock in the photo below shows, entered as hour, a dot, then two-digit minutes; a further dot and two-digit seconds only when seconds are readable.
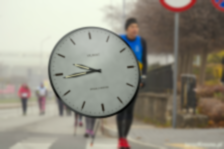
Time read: 9.44
